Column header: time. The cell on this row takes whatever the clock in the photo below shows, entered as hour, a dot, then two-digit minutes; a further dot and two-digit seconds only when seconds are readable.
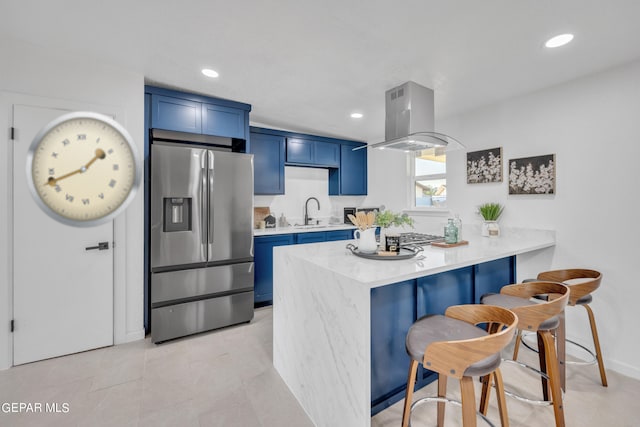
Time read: 1.42
